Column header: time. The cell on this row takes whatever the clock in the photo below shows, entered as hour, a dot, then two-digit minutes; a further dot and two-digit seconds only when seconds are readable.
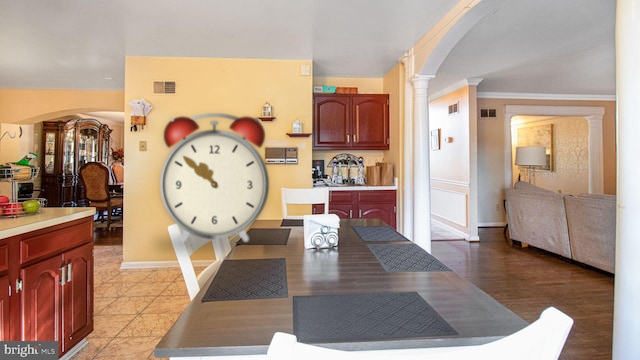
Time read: 10.52
